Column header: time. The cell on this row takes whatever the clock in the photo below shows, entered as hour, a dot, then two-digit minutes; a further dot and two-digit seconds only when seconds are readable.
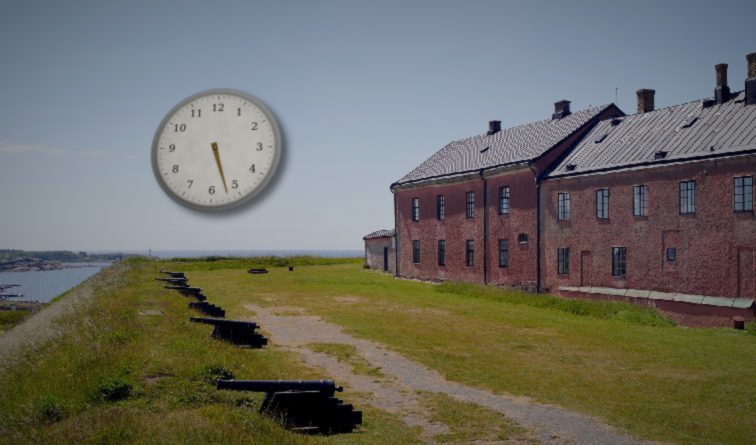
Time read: 5.27
